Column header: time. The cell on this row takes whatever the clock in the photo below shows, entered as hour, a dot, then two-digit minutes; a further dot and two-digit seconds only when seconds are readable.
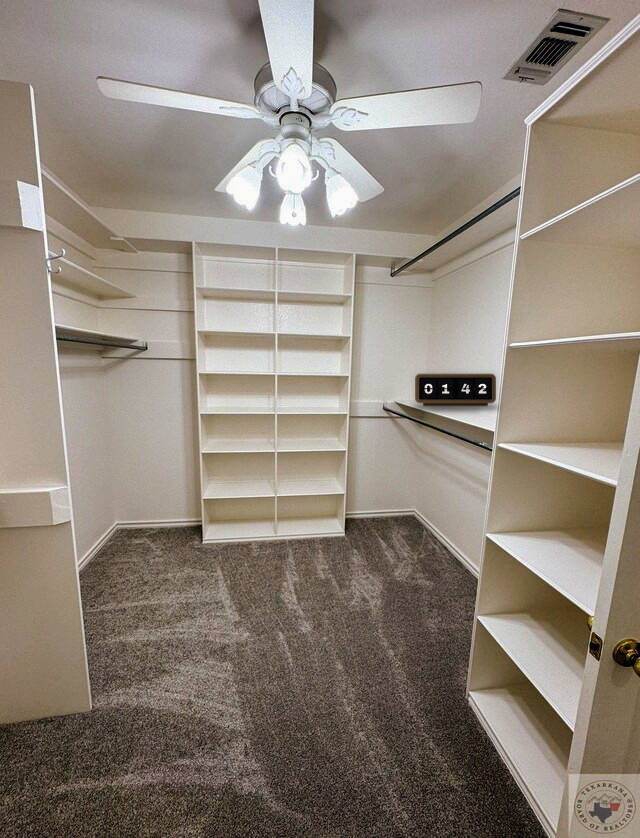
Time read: 1.42
